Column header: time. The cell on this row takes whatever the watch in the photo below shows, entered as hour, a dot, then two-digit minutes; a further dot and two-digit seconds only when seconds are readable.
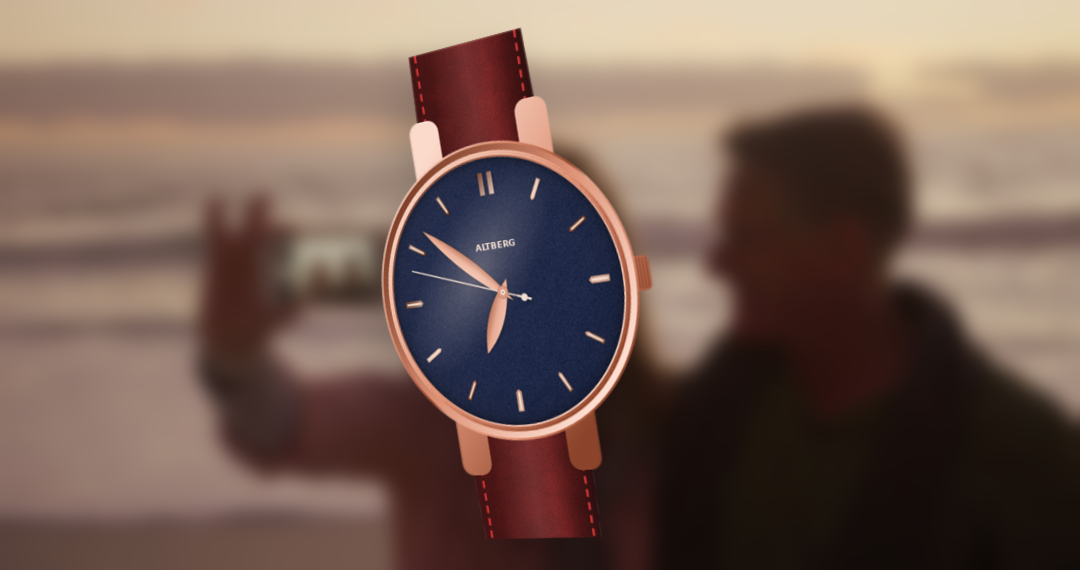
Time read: 6.51.48
